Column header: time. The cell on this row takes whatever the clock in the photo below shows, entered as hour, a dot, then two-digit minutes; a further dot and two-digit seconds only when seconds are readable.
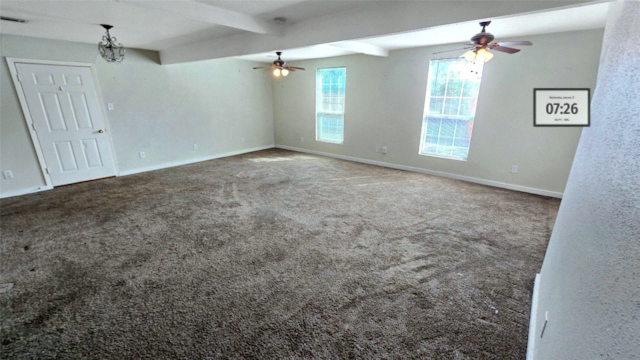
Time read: 7.26
